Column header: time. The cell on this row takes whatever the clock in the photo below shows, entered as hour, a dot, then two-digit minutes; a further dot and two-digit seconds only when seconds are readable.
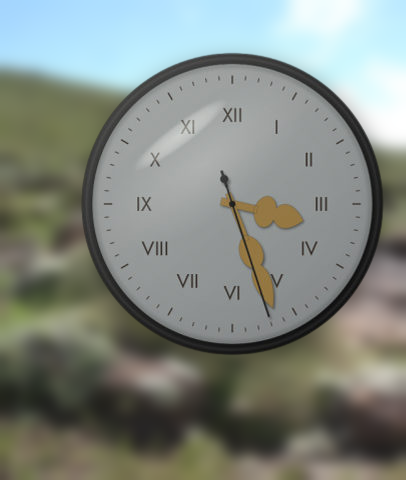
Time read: 3.26.27
